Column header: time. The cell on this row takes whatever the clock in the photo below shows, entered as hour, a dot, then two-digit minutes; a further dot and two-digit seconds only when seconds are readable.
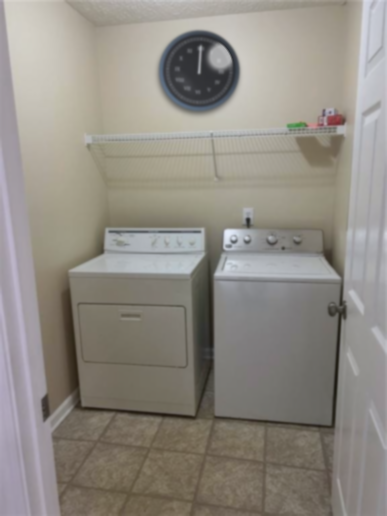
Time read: 12.00
